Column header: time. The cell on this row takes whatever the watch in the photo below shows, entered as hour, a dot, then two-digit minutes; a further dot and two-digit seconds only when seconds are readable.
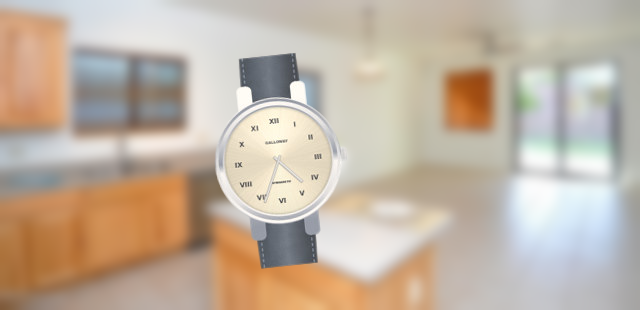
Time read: 4.34
